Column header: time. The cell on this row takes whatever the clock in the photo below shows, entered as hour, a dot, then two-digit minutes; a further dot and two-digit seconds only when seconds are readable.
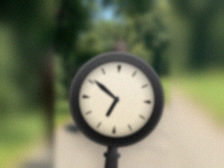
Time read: 6.51
